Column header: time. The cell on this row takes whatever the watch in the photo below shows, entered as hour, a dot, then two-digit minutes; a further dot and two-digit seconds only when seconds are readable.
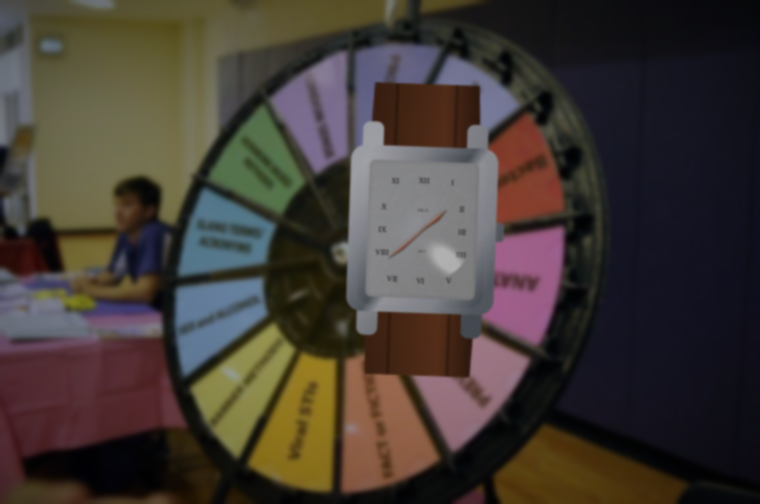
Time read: 1.38
